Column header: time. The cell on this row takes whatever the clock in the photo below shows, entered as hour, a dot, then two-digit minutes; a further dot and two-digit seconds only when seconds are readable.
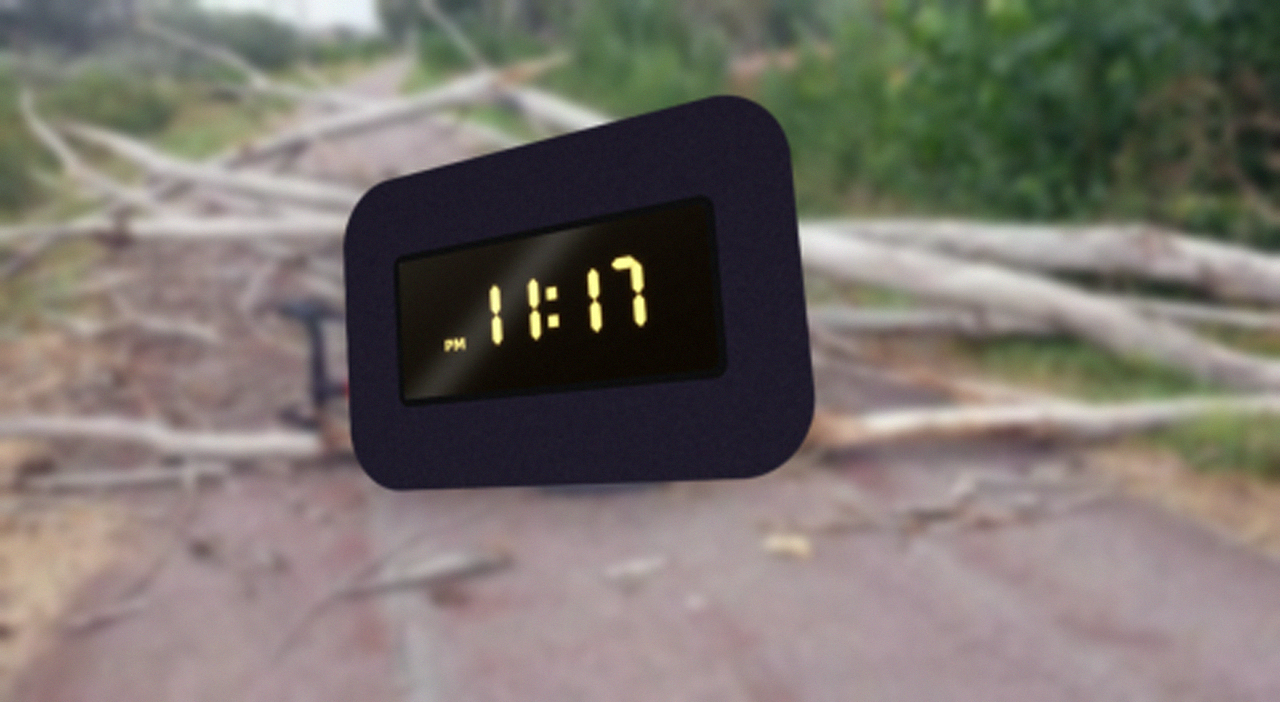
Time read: 11.17
